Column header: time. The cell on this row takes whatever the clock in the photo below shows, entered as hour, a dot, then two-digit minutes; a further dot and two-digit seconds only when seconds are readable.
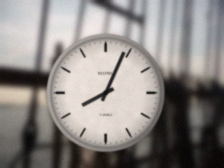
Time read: 8.04
